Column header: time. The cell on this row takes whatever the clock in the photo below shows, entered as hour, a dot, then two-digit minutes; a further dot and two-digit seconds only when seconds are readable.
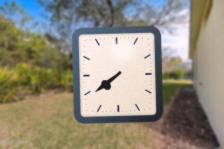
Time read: 7.39
